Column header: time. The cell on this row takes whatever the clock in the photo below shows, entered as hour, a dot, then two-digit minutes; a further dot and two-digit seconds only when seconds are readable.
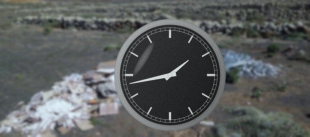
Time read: 1.43
